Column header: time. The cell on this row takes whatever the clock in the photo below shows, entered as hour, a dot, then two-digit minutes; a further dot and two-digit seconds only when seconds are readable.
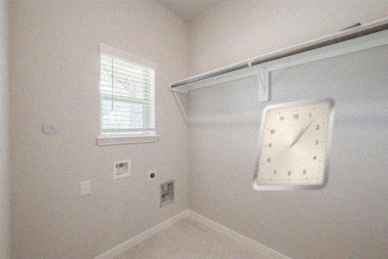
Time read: 1.07
